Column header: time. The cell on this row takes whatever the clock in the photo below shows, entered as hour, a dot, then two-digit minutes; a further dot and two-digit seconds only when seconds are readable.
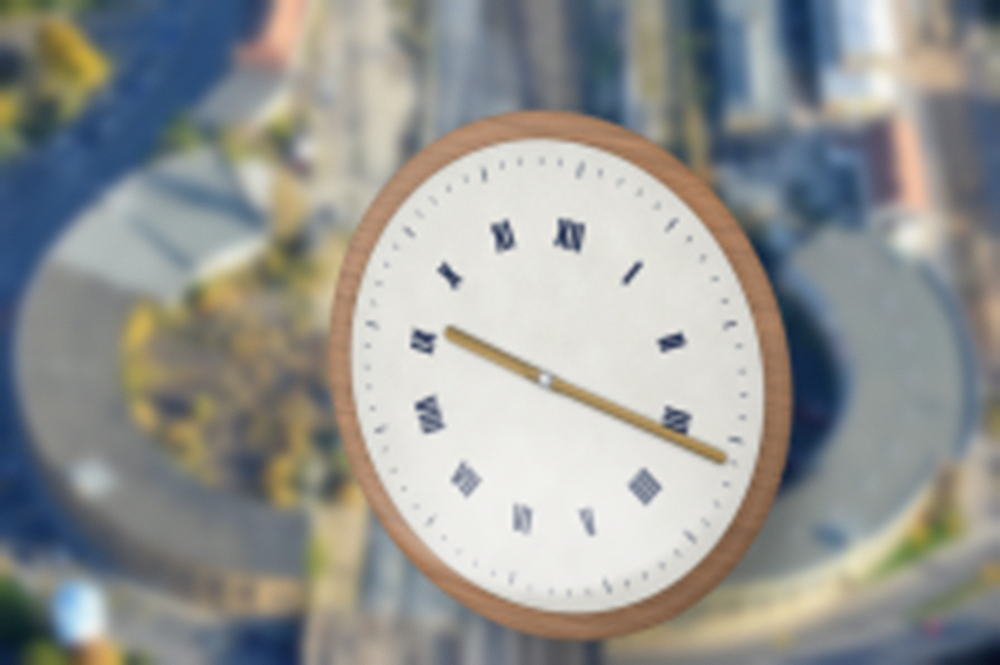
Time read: 9.16
